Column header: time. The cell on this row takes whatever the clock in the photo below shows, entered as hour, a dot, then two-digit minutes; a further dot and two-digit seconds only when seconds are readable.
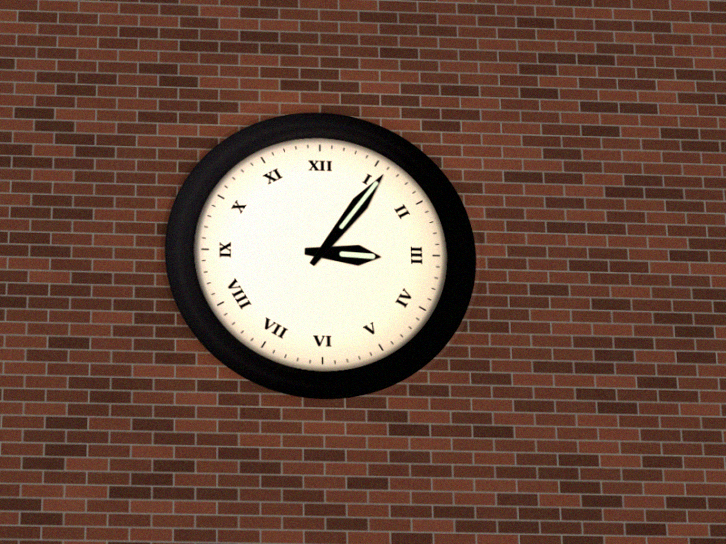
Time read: 3.06
